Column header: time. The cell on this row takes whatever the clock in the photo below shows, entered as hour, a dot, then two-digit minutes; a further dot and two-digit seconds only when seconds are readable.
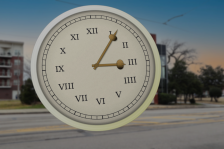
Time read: 3.06
